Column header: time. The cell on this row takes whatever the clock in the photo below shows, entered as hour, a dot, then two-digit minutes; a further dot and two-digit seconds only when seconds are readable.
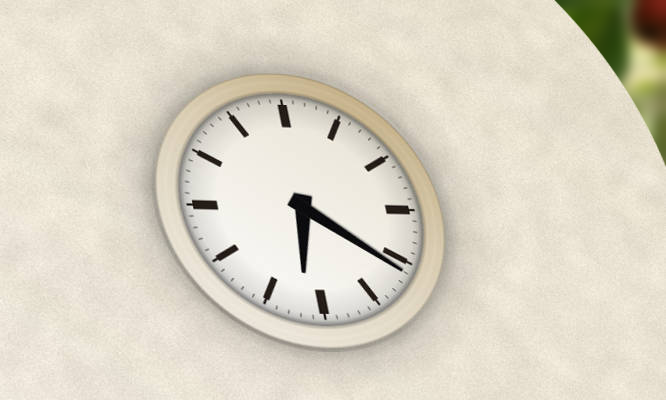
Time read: 6.21
